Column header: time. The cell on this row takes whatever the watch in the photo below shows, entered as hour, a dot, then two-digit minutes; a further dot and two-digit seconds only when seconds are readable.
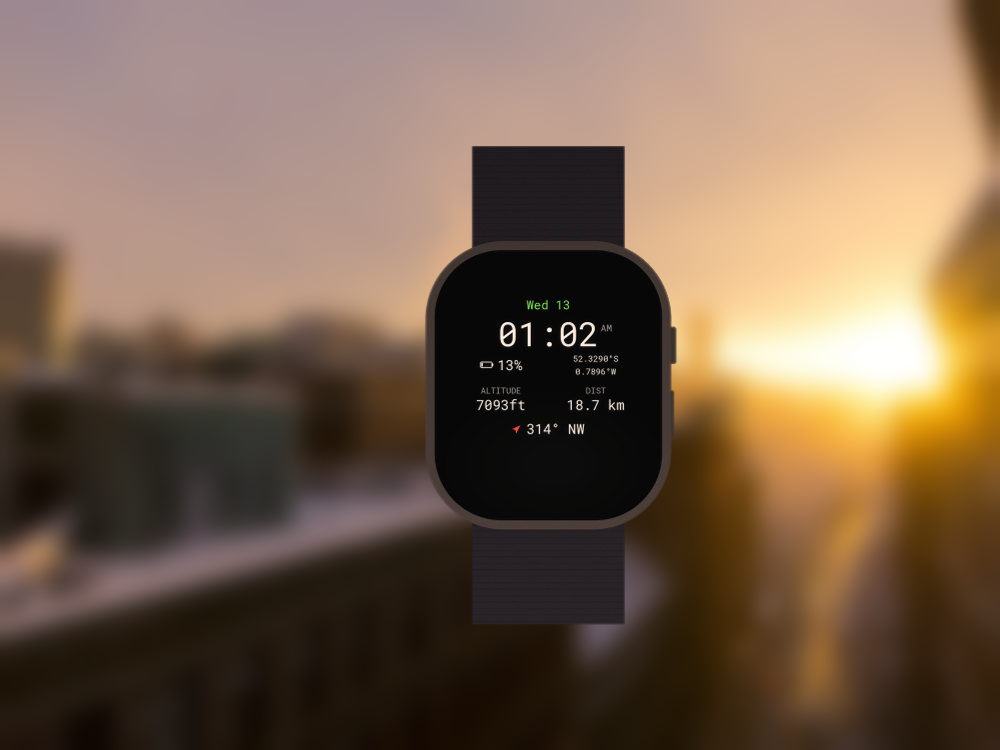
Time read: 1.02
